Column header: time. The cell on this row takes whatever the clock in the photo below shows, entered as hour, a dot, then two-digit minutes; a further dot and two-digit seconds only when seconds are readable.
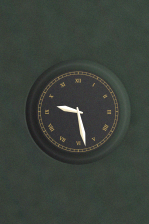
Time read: 9.28
